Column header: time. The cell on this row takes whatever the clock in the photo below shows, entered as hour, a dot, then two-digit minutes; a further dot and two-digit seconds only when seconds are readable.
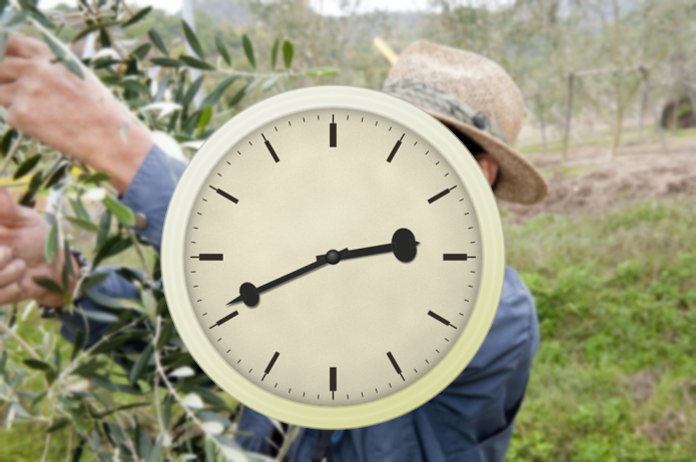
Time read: 2.41
